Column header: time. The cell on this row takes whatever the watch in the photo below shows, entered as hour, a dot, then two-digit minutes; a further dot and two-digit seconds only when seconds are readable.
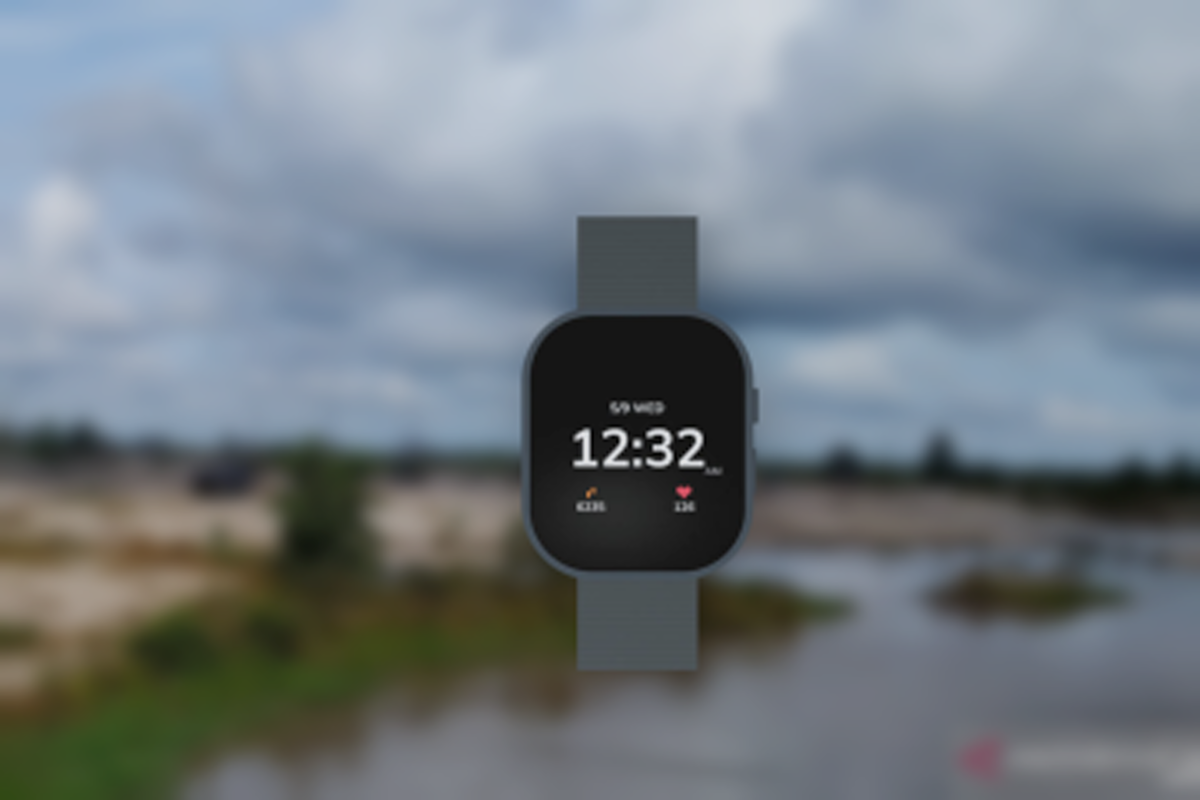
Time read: 12.32
